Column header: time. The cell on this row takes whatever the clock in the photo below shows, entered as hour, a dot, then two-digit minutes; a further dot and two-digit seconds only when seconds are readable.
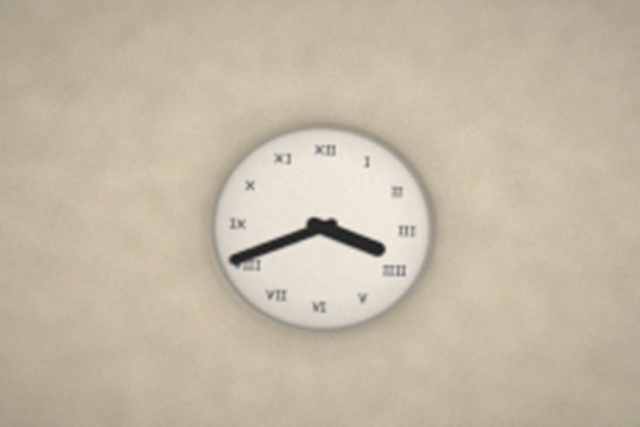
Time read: 3.41
